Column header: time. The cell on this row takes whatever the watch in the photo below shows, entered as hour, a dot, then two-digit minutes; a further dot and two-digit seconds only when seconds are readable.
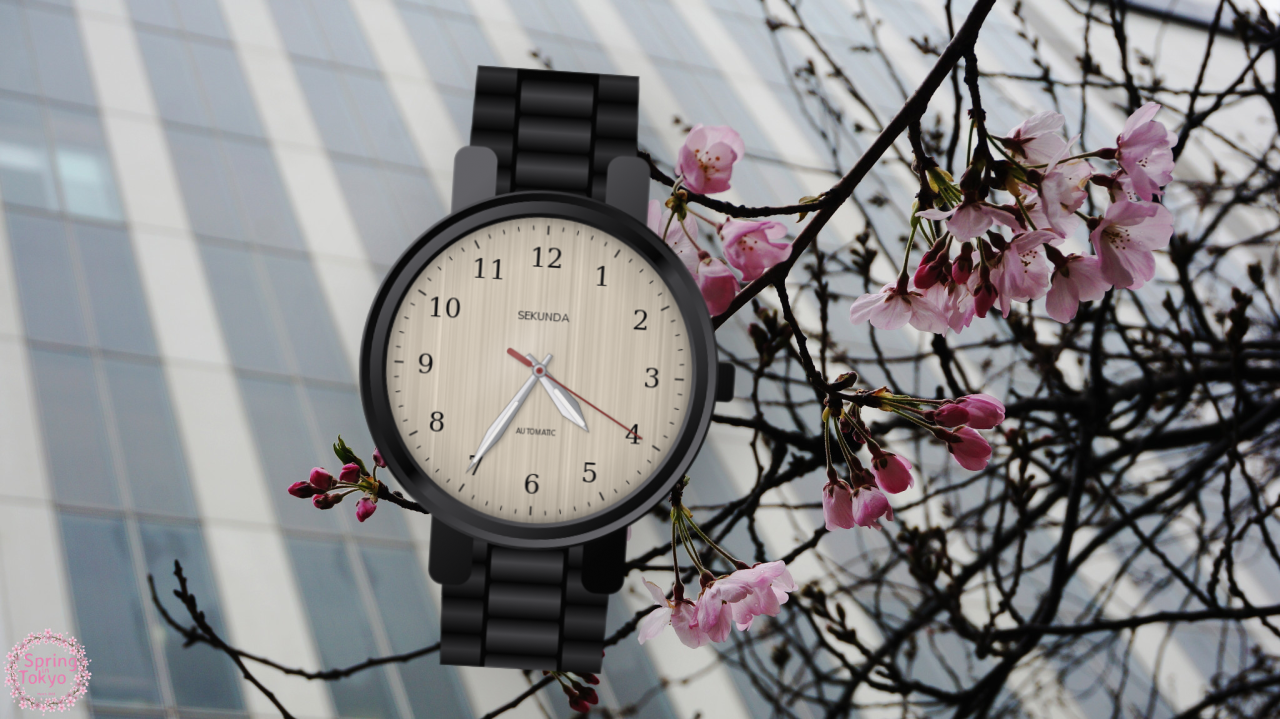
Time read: 4.35.20
